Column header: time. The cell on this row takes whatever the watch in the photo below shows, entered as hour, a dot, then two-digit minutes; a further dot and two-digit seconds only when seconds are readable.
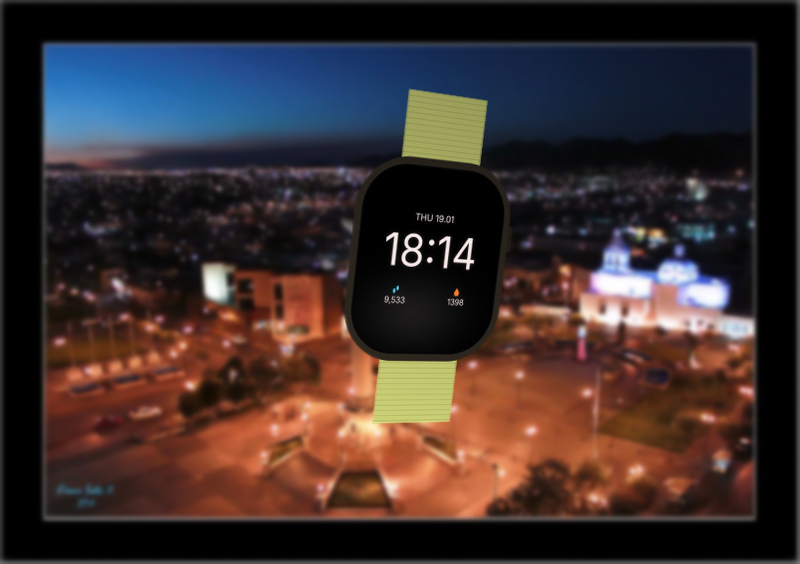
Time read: 18.14
